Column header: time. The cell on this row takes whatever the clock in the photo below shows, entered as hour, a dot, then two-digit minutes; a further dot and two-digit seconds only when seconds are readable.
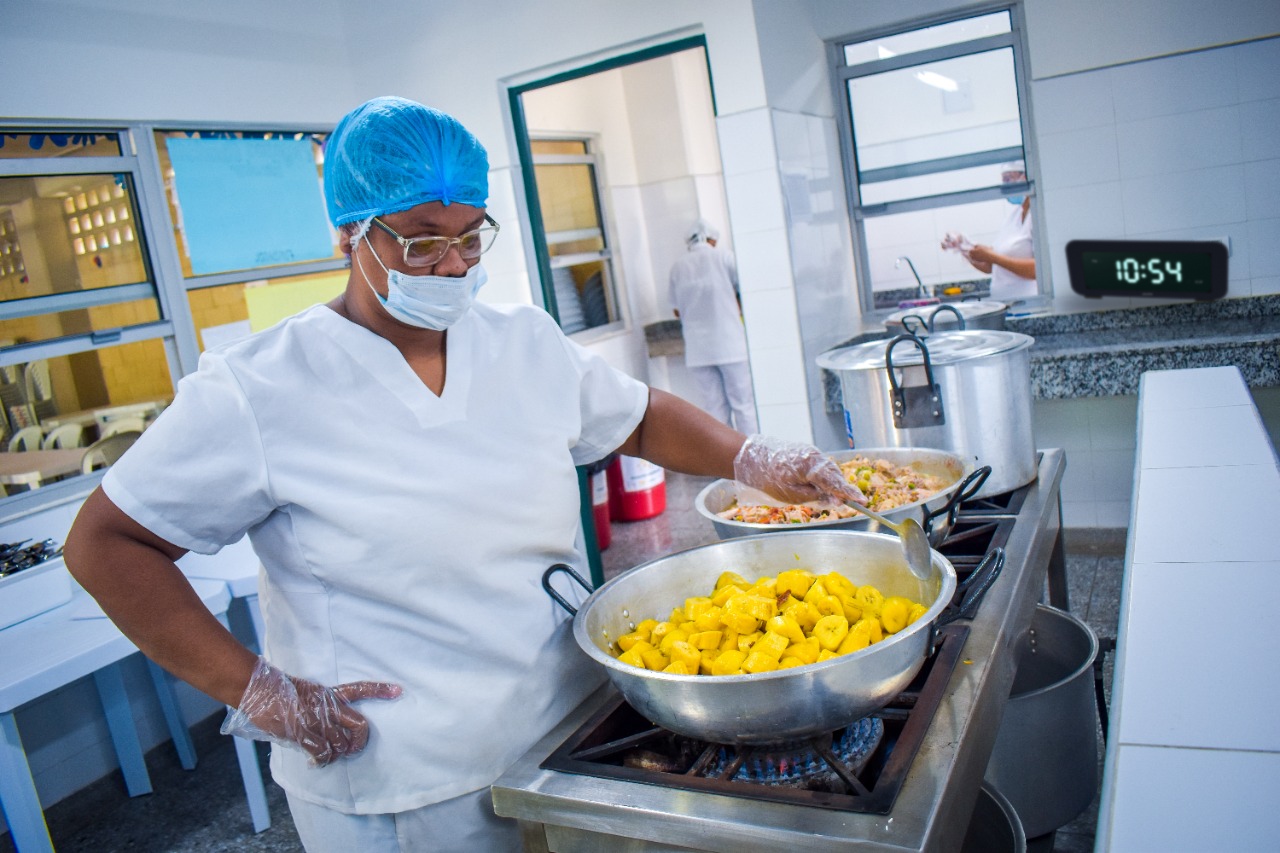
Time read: 10.54
